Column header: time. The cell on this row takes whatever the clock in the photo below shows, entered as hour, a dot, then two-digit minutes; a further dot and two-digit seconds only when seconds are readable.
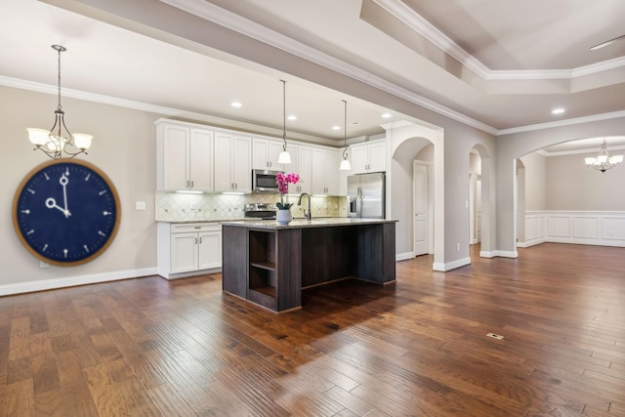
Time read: 9.59
